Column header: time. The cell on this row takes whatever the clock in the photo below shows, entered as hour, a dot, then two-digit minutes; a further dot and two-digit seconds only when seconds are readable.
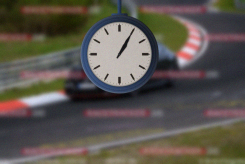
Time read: 1.05
